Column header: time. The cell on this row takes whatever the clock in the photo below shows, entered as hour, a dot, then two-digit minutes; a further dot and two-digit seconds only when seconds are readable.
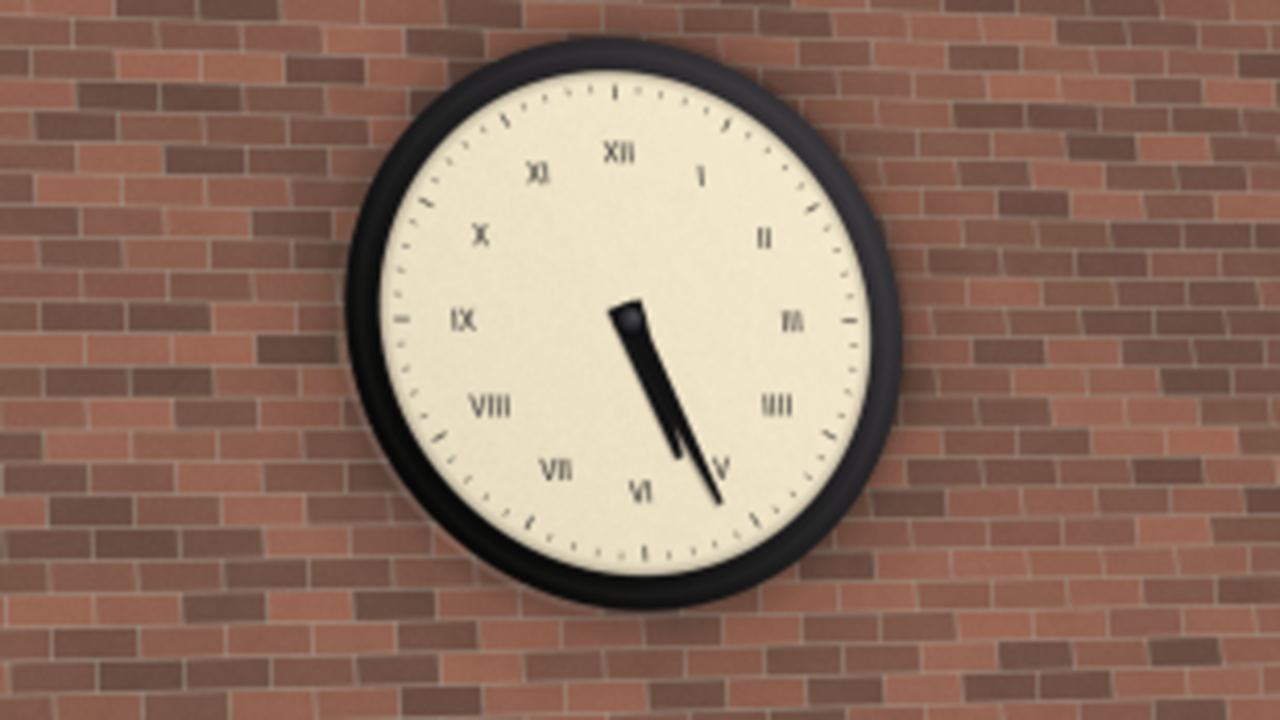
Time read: 5.26
